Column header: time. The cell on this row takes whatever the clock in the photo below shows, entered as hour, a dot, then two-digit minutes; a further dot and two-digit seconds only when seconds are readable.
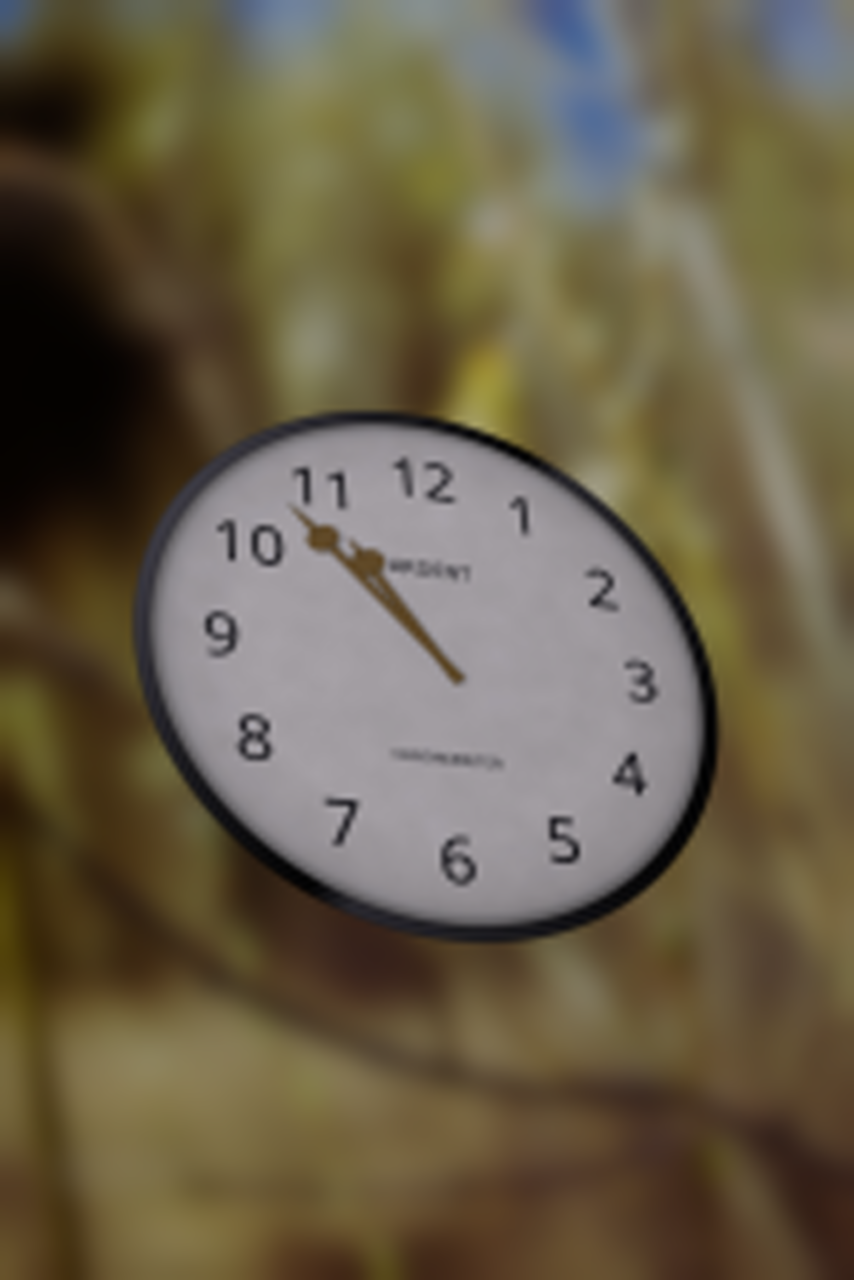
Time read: 10.53
